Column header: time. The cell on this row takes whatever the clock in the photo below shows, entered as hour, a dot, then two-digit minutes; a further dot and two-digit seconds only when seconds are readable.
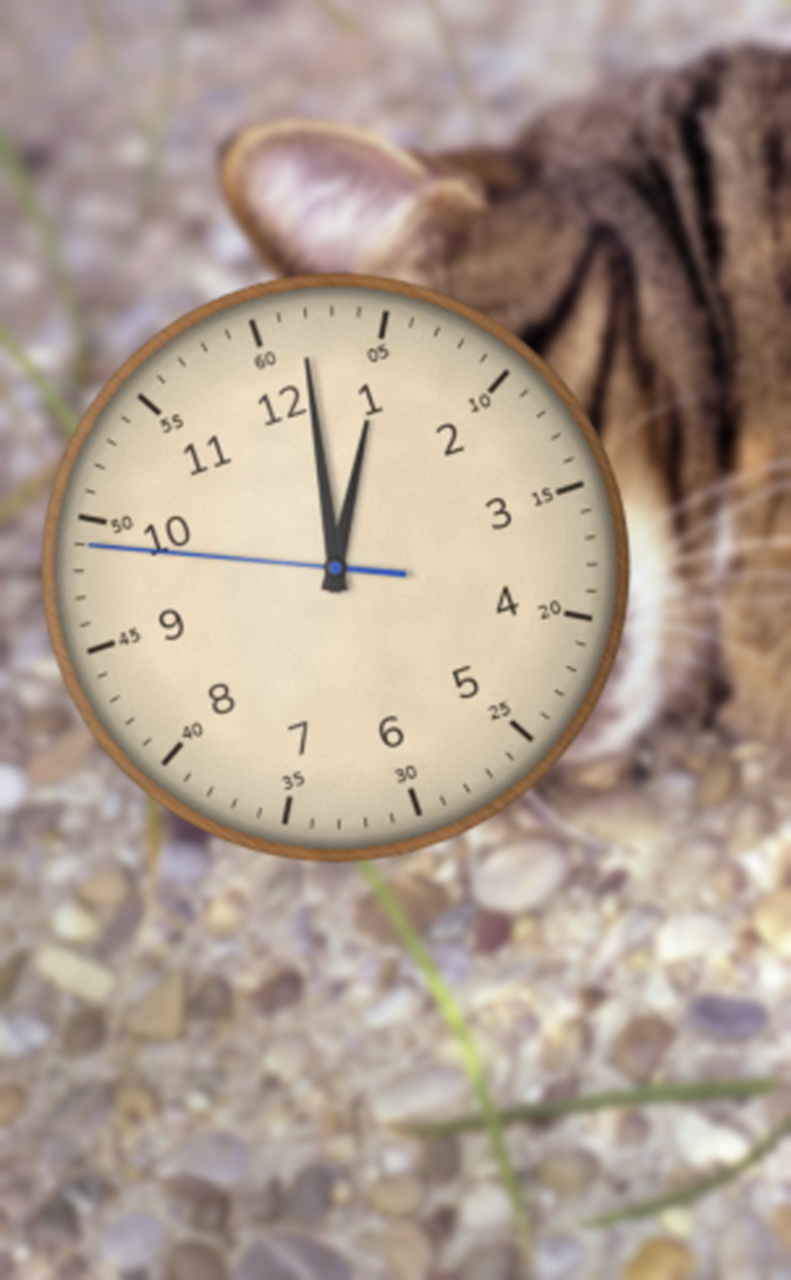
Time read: 1.01.49
